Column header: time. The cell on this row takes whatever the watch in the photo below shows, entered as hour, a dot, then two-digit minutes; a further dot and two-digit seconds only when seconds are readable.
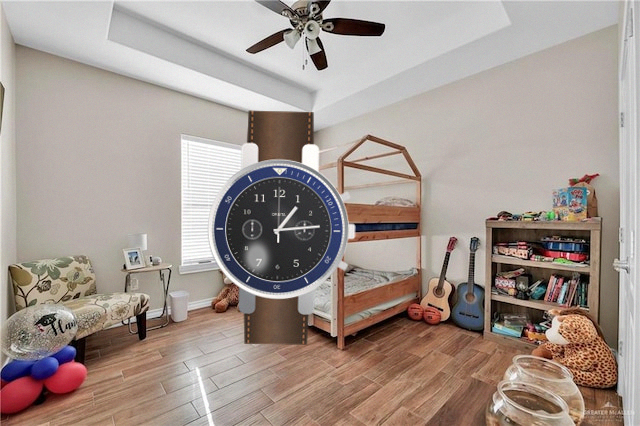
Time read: 1.14
